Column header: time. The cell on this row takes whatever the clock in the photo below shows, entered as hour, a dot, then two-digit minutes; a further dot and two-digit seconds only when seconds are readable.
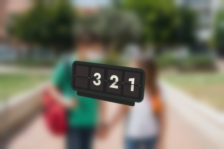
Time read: 3.21
